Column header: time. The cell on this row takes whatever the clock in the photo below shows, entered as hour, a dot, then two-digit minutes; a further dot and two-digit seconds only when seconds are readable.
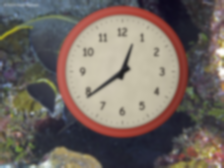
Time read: 12.39
